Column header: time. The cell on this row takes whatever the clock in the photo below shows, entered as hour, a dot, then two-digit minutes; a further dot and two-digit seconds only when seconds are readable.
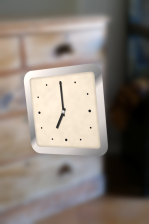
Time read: 7.00
